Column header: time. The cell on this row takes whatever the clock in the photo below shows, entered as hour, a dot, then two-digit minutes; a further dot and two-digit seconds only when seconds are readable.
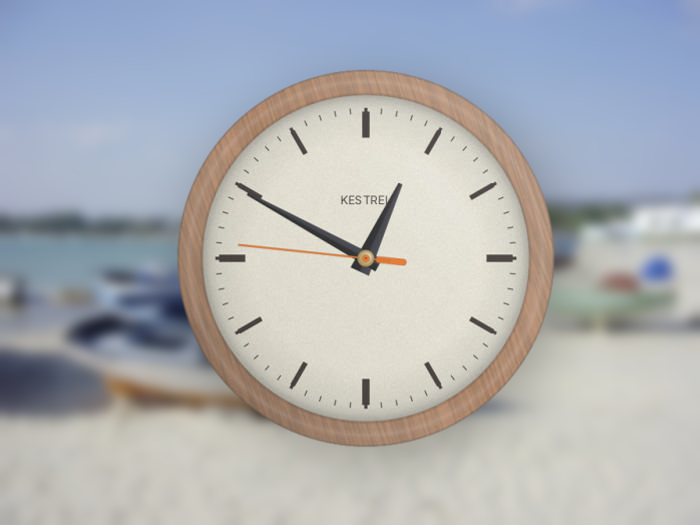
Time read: 12.49.46
